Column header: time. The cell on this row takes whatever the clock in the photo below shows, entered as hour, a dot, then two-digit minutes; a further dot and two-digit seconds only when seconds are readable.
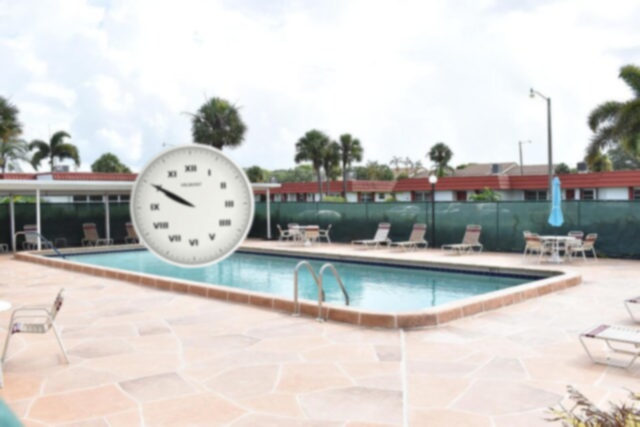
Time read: 9.50
